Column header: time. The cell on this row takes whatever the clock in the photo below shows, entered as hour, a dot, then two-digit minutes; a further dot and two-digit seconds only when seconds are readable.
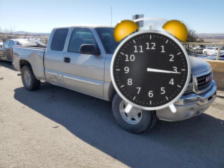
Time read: 3.16
